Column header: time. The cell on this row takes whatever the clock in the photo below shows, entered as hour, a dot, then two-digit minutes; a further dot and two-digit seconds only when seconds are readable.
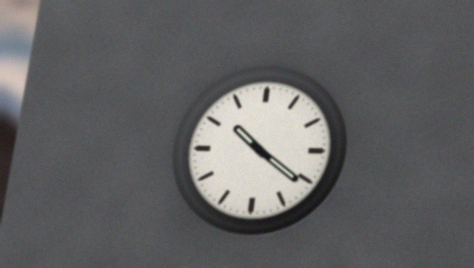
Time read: 10.21
